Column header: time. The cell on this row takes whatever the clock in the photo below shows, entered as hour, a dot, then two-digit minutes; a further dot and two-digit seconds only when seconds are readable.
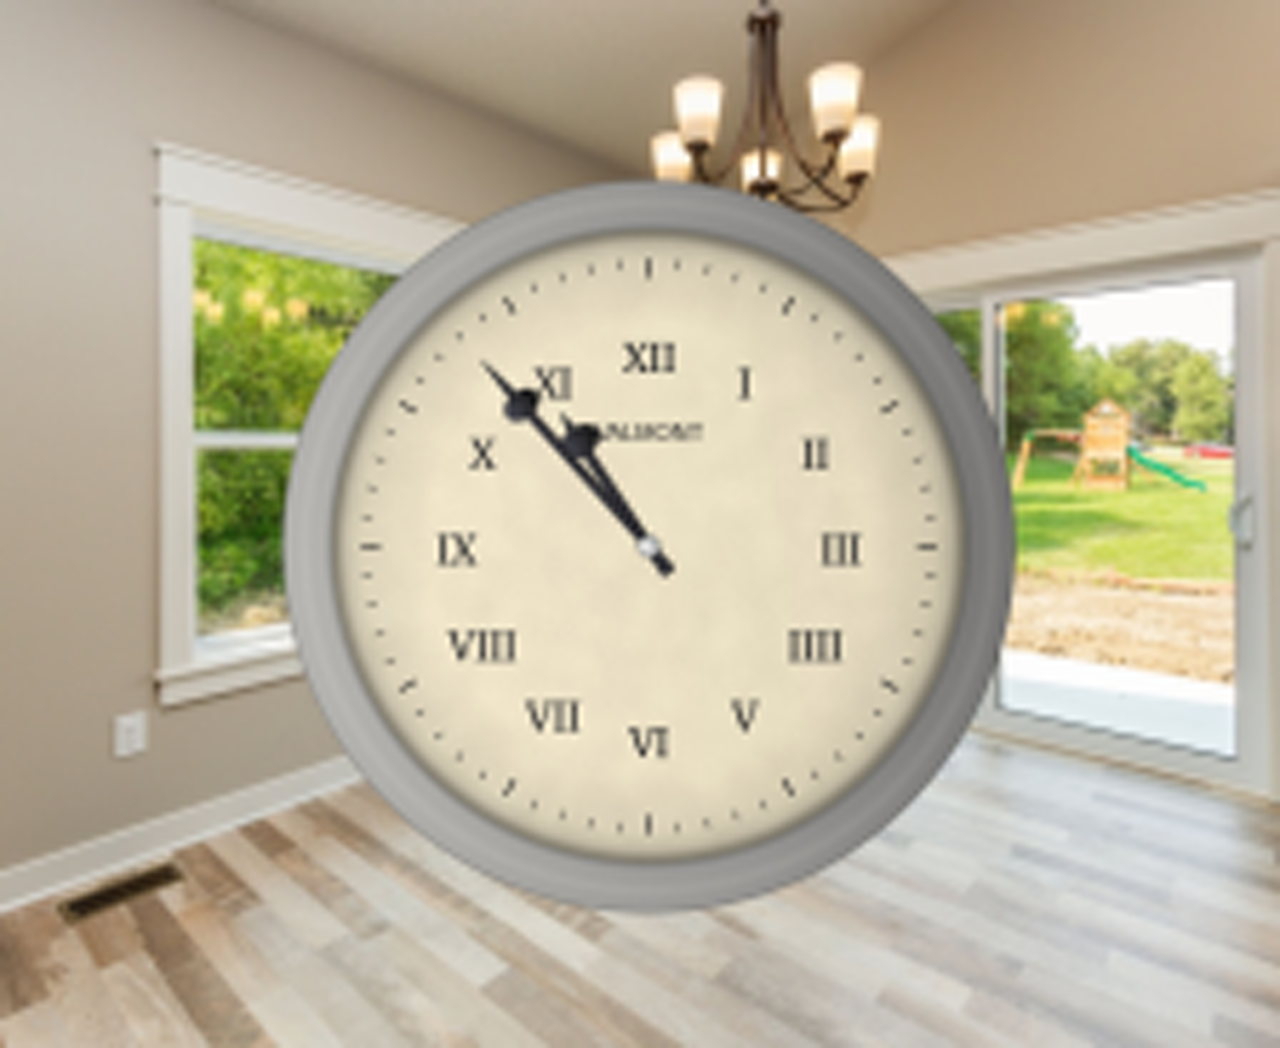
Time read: 10.53
